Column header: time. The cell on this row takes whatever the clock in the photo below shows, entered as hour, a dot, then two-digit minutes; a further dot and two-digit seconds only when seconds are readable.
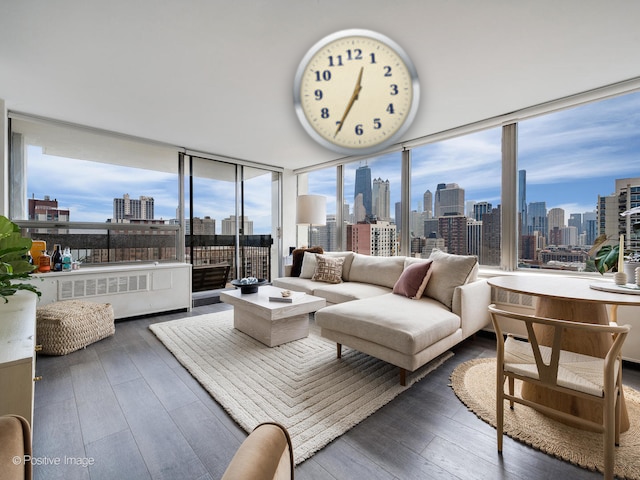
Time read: 12.35
